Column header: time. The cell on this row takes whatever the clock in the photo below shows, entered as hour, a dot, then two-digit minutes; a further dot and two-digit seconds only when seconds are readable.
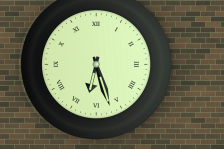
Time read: 6.27
